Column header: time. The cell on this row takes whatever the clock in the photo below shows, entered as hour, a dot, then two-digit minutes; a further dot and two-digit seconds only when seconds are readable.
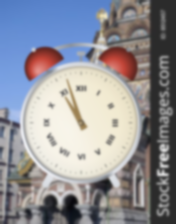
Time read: 10.57
